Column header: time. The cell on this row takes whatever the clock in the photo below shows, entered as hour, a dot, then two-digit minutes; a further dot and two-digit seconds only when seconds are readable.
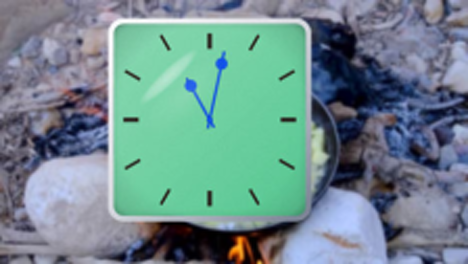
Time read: 11.02
